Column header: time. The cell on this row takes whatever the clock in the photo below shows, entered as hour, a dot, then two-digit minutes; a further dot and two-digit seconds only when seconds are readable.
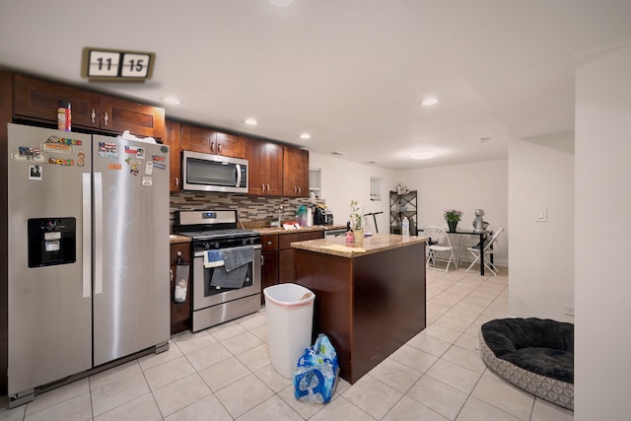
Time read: 11.15
